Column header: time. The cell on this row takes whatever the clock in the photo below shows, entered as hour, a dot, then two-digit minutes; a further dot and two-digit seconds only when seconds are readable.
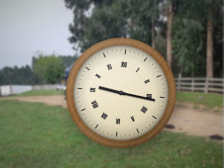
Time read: 9.16
